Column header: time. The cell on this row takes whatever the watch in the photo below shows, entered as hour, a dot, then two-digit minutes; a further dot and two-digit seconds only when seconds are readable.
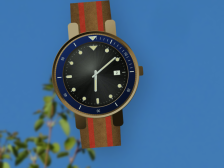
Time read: 6.09
